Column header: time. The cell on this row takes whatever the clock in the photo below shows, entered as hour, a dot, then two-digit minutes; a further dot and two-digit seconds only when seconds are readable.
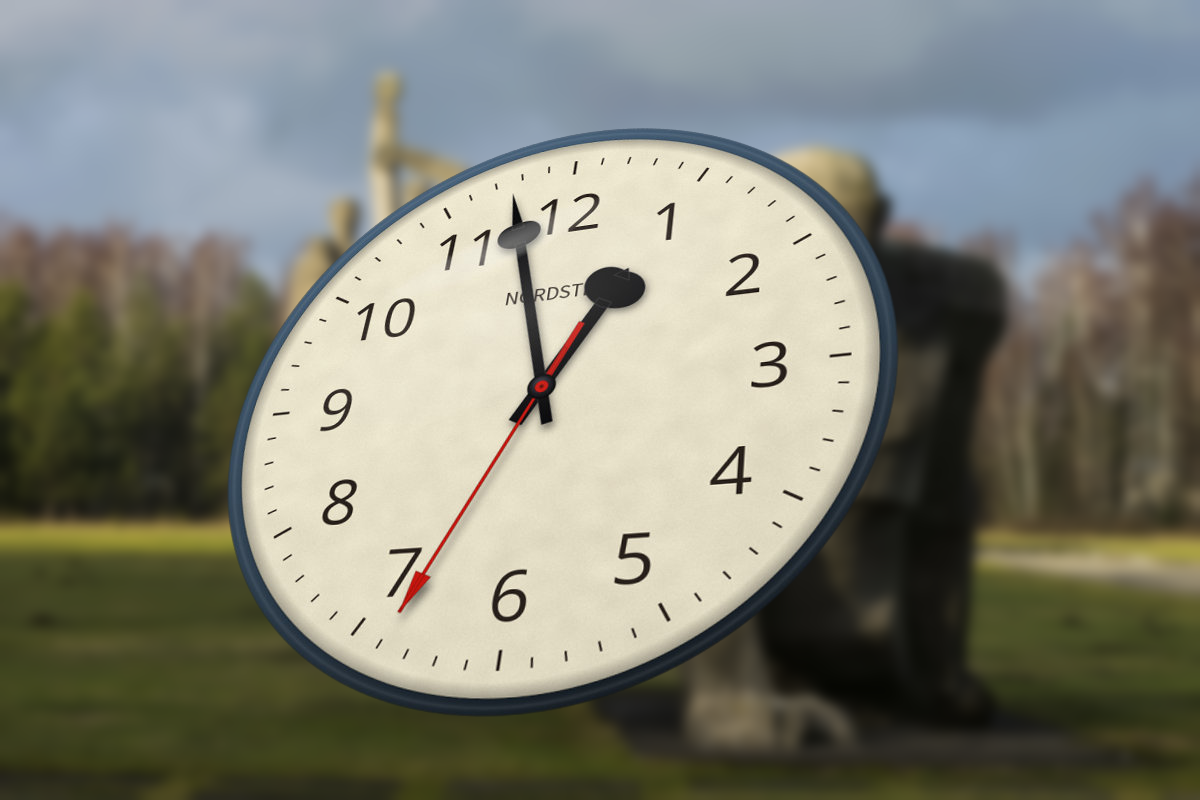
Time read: 12.57.34
